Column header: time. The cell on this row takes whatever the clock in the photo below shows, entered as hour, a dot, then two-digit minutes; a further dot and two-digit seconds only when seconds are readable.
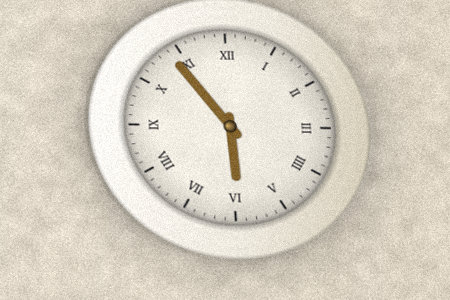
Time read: 5.54
